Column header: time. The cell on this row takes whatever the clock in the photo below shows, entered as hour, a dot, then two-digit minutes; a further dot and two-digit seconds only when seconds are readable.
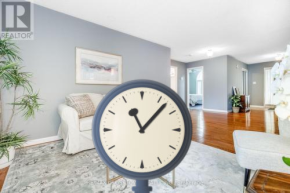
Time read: 11.07
